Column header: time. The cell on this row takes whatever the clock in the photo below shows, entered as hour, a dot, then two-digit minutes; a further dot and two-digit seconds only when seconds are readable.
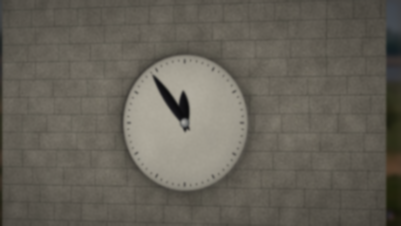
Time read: 11.54
